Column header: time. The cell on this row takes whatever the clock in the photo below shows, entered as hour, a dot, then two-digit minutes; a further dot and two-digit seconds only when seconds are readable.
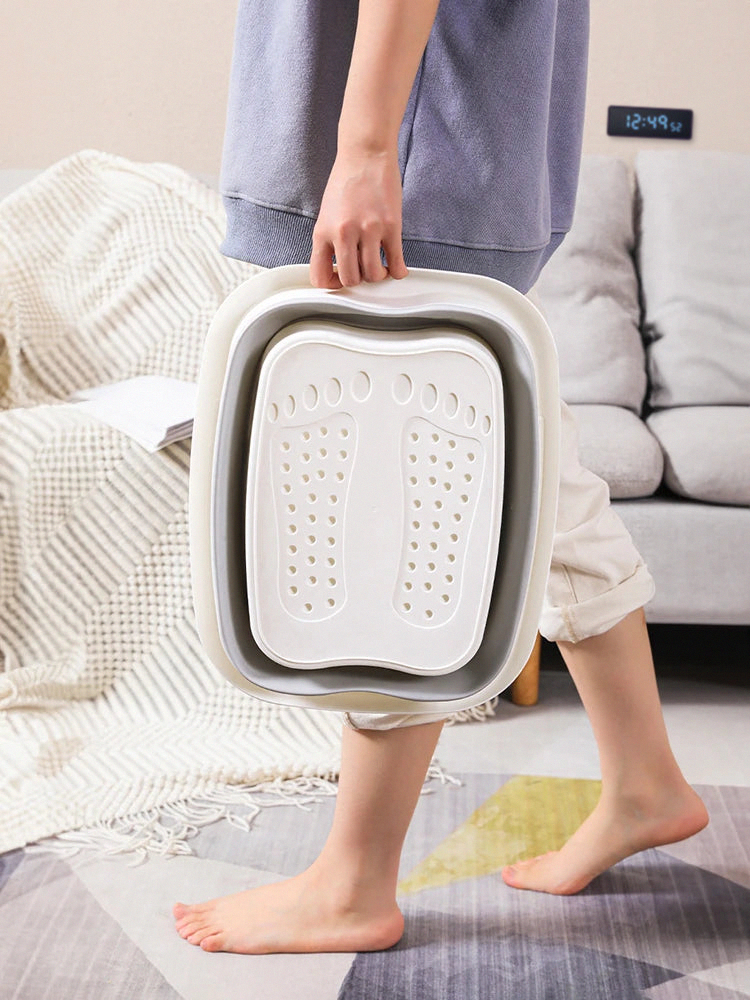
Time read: 12.49
